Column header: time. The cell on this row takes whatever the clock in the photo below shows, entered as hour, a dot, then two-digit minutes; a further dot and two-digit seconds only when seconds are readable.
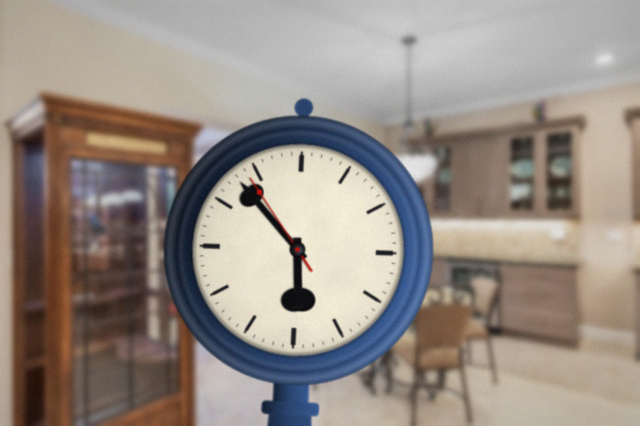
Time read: 5.52.54
